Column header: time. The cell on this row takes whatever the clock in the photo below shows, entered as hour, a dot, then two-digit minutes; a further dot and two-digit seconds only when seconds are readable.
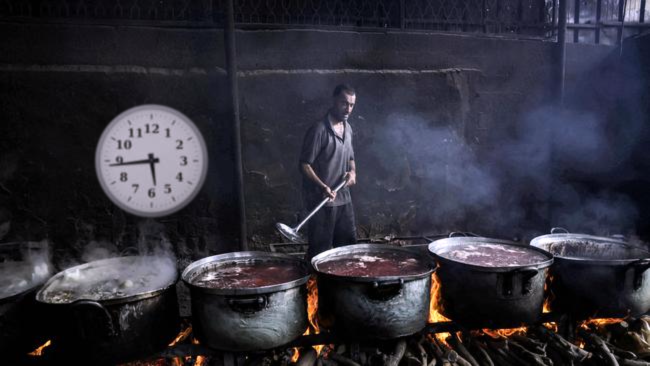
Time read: 5.44
